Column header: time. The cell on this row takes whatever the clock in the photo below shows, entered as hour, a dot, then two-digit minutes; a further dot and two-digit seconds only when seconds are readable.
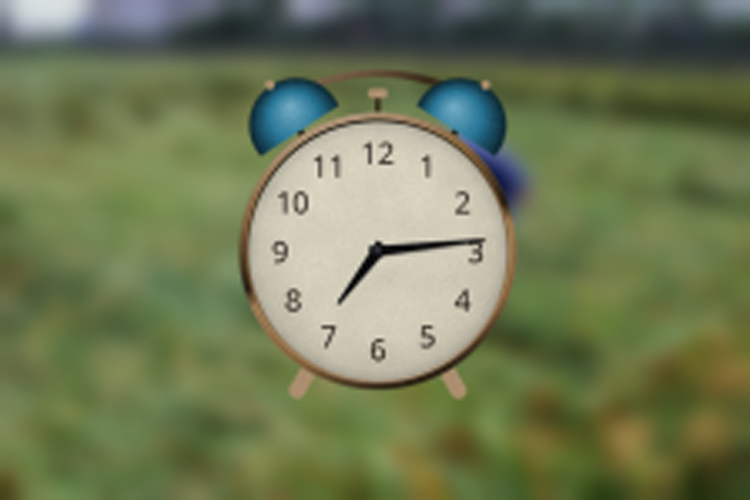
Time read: 7.14
